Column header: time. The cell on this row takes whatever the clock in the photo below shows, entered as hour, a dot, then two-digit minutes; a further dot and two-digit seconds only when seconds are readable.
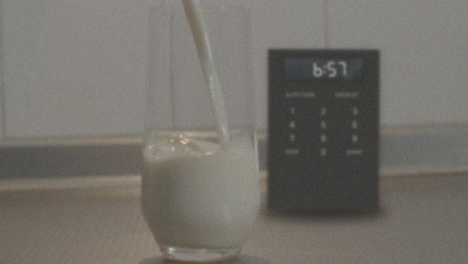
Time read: 6.57
